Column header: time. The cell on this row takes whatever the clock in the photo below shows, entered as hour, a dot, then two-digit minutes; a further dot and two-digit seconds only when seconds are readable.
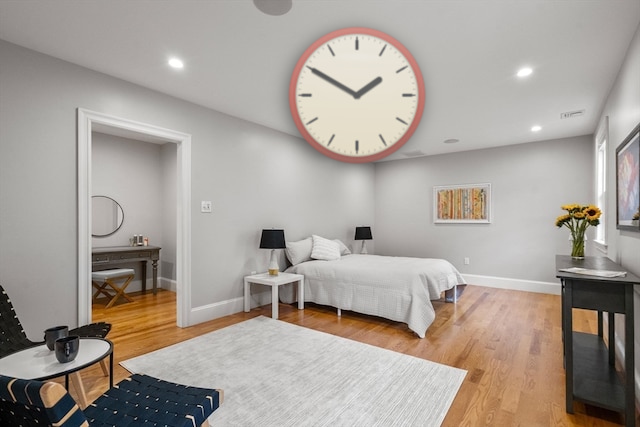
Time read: 1.50
